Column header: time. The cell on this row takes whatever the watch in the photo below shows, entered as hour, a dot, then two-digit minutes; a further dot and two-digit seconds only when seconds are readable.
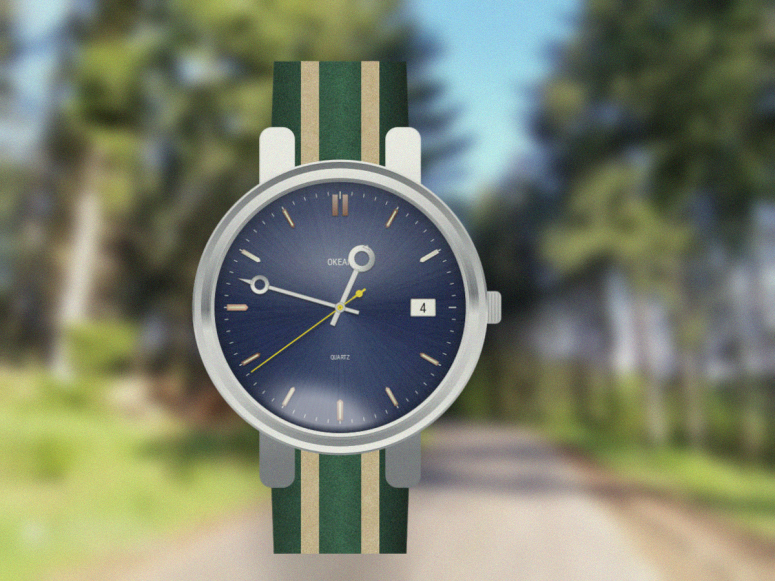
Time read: 12.47.39
